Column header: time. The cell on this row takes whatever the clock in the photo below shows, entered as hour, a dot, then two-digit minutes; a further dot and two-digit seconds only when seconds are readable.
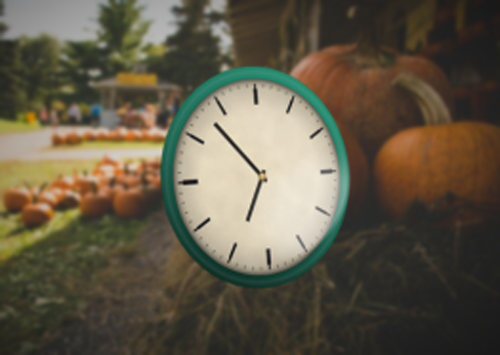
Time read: 6.53
